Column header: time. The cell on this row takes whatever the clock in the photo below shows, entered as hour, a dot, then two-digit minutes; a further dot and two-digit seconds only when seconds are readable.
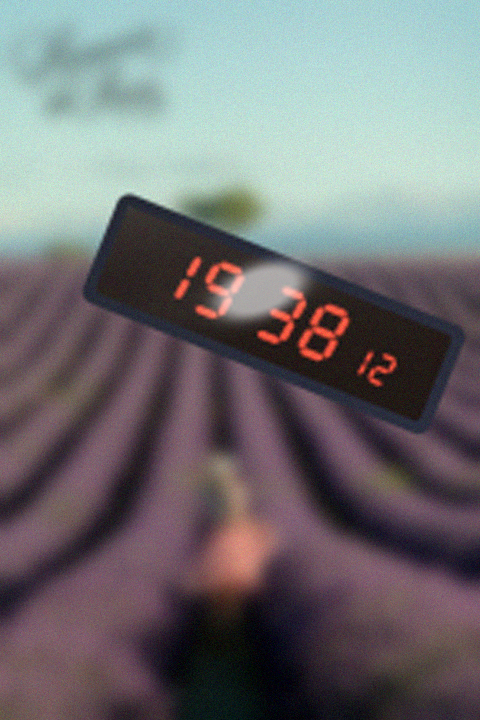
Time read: 19.38.12
